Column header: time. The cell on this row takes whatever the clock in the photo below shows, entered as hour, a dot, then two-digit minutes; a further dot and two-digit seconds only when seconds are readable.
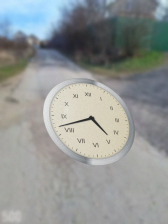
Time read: 4.42
